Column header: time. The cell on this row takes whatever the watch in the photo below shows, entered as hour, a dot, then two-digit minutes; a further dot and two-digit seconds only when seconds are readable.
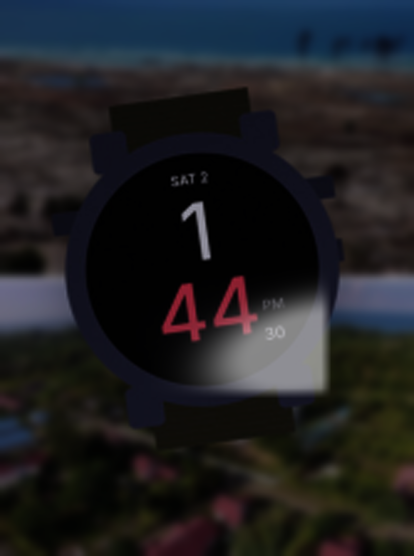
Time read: 1.44
